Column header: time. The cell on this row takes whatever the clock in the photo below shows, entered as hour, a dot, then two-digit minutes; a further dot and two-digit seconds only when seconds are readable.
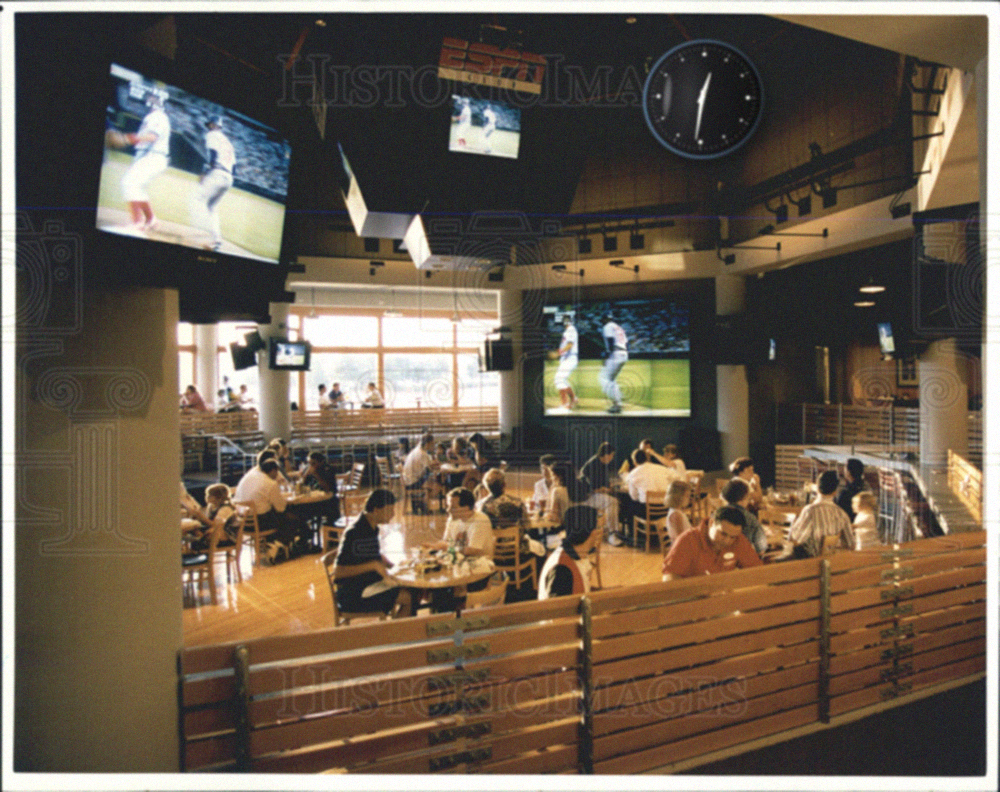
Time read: 12.31
